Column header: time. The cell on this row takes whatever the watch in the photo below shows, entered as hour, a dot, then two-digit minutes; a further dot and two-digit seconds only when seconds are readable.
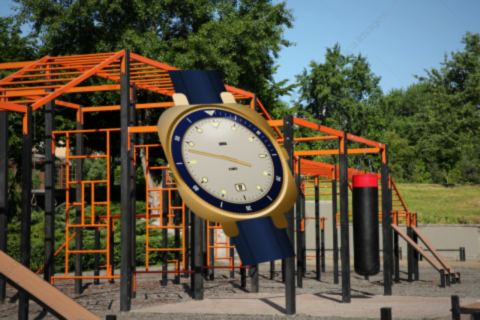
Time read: 3.48
